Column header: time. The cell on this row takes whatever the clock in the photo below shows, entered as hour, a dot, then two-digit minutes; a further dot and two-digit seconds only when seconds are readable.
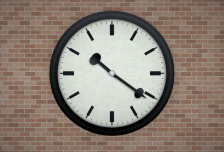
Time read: 10.21
